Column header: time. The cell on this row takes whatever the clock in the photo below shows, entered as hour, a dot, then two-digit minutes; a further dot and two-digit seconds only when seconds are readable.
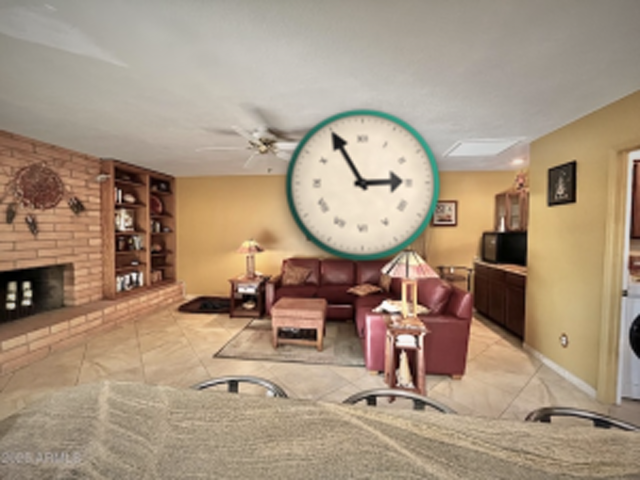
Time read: 2.55
